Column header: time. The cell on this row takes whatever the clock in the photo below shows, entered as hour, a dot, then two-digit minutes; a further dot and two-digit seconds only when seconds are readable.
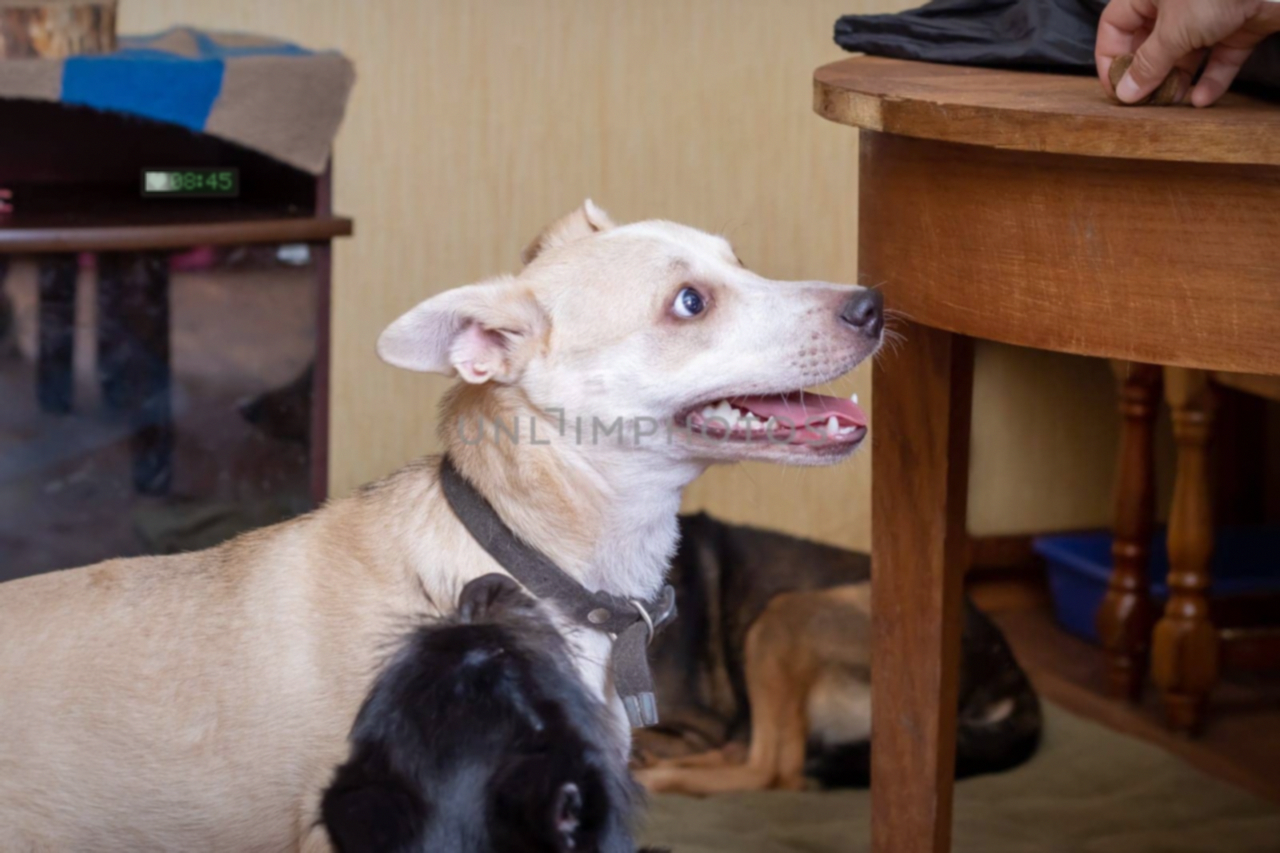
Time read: 8.45
